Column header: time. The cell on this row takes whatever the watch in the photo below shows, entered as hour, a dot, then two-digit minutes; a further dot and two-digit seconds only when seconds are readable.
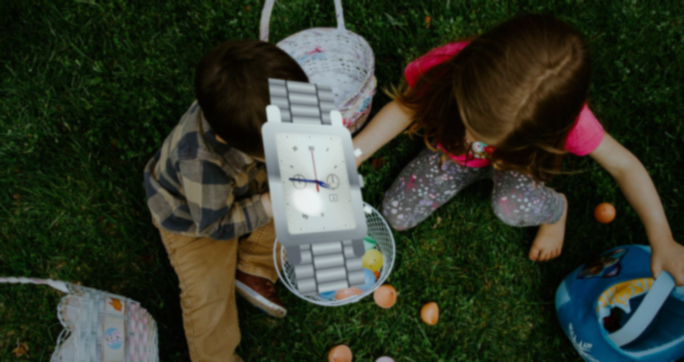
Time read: 3.46
